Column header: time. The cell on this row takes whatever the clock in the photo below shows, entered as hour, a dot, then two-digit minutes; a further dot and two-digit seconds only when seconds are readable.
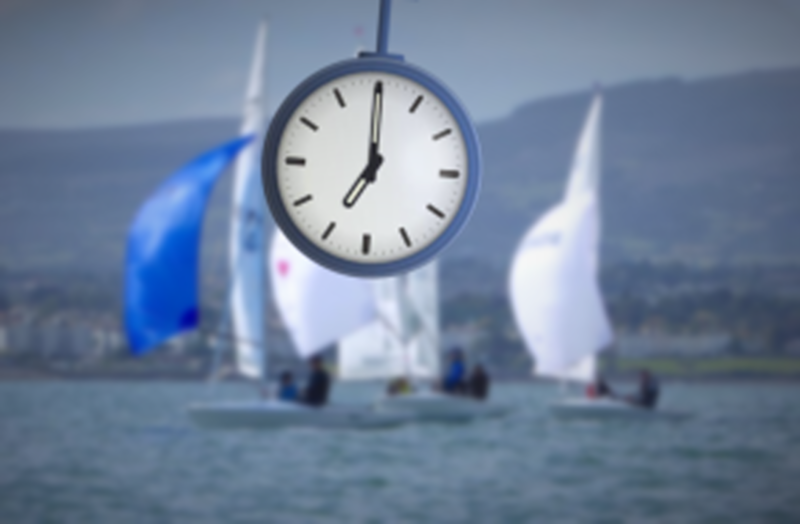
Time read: 7.00
